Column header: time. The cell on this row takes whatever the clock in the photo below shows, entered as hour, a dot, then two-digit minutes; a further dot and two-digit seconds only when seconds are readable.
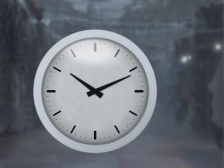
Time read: 10.11
